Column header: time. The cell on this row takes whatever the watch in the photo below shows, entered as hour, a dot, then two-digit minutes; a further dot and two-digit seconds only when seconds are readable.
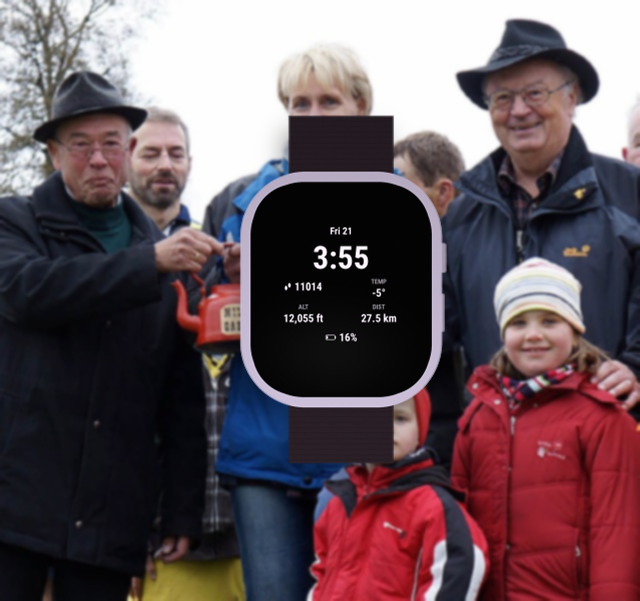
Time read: 3.55
